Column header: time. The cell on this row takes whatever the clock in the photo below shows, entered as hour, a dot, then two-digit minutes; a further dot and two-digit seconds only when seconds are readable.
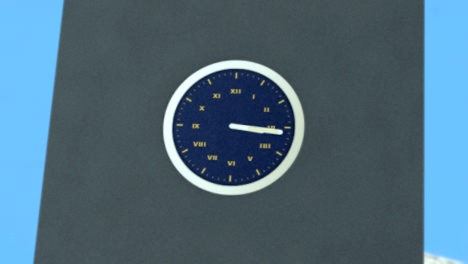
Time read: 3.16
